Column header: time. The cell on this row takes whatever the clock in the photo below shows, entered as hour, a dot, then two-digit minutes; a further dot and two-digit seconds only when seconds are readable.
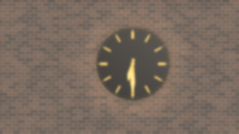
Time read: 6.30
